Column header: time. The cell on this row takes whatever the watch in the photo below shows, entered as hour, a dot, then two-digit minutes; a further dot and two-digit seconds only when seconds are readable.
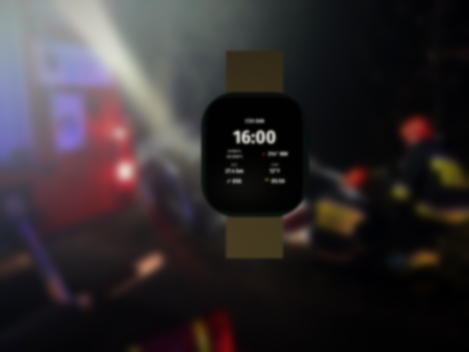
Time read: 16.00
